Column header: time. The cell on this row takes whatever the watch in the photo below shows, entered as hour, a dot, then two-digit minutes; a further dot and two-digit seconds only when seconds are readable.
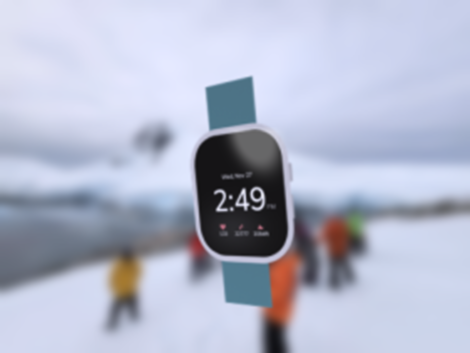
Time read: 2.49
